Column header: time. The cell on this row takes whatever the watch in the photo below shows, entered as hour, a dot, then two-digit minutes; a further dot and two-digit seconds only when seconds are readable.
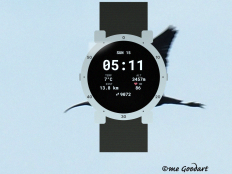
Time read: 5.11
